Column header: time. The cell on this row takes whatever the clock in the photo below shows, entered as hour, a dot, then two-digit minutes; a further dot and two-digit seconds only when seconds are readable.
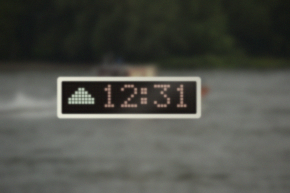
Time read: 12.31
